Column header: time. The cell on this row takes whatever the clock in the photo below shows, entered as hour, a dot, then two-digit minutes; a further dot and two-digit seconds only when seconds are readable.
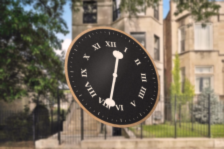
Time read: 12.33
